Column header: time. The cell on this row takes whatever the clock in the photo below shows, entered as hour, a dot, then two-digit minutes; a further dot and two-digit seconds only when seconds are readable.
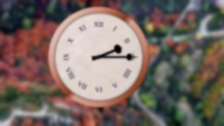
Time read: 2.15
